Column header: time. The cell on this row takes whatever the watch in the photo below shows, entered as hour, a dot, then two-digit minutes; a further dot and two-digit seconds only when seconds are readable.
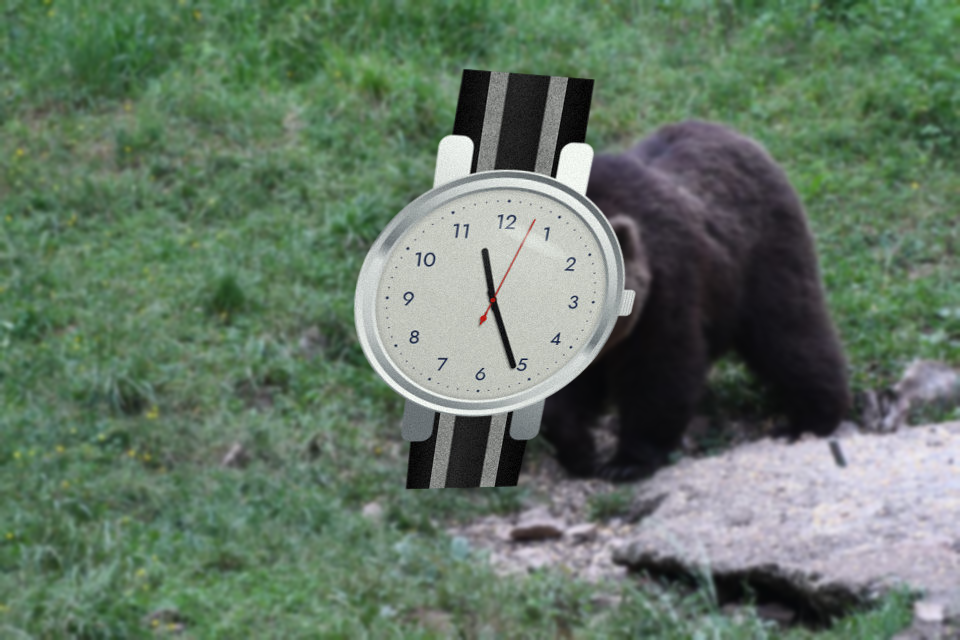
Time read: 11.26.03
